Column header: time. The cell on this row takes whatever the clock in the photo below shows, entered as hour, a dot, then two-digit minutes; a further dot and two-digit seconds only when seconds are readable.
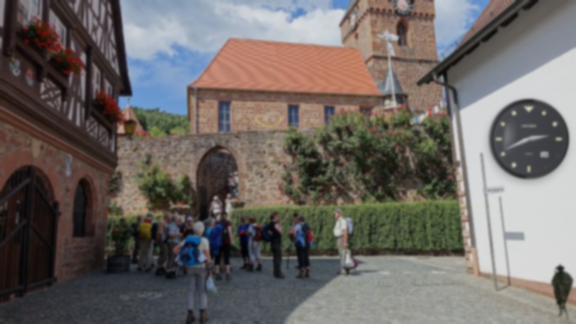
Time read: 2.41
